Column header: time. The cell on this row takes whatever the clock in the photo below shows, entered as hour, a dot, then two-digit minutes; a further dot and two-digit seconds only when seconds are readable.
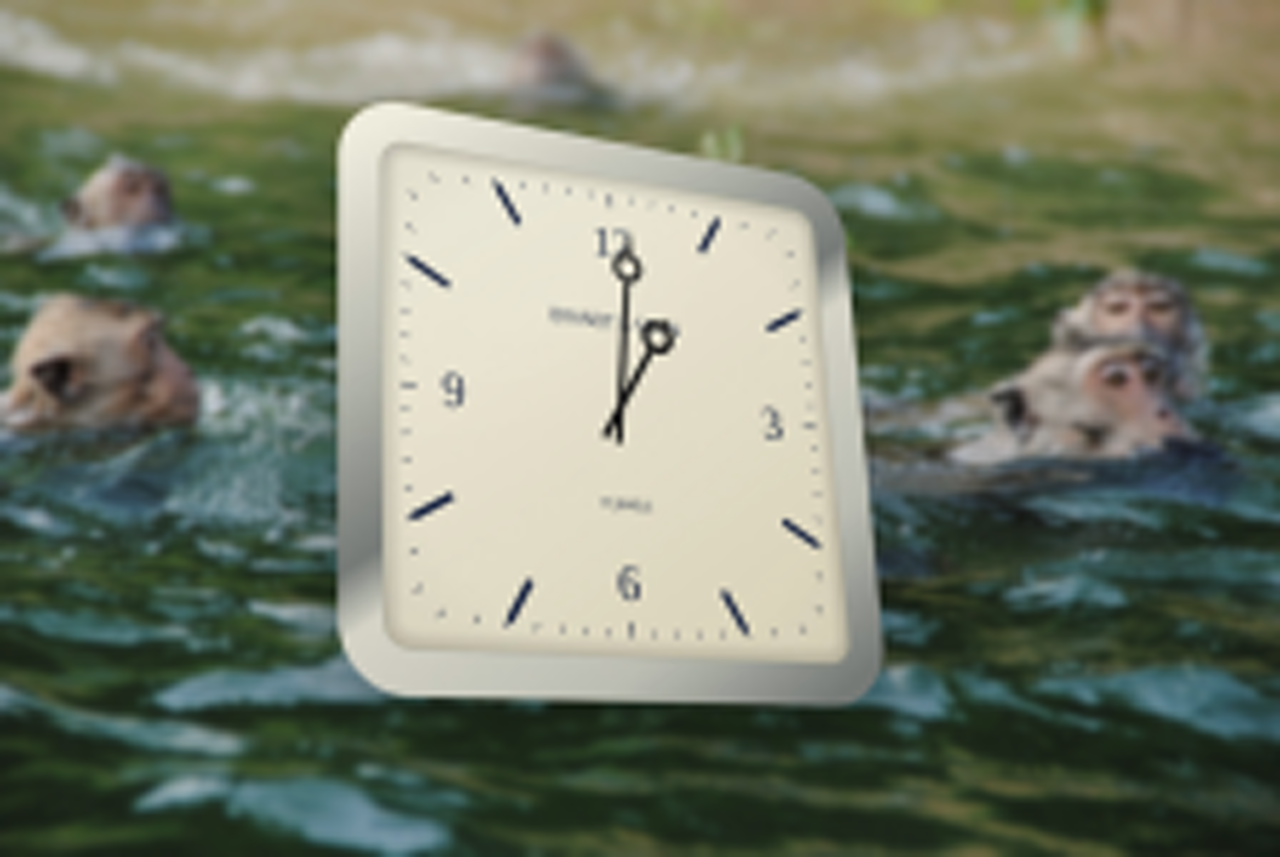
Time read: 1.01
